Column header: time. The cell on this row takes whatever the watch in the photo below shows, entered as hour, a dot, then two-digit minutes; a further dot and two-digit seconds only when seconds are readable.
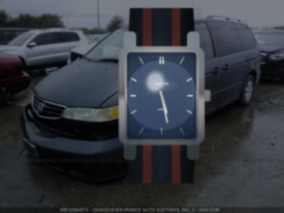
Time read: 5.28
